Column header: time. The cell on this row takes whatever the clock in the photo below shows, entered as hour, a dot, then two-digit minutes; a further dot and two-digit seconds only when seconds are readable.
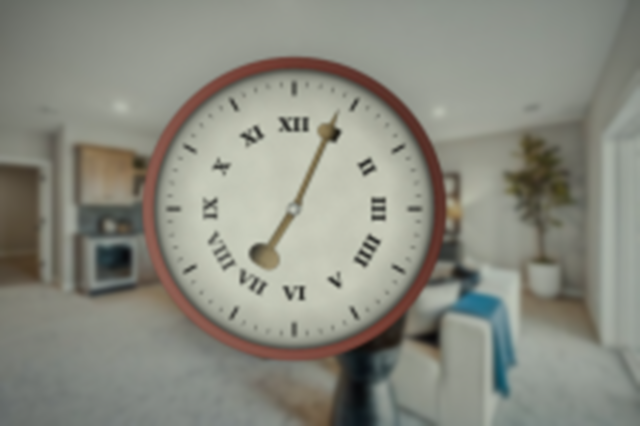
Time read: 7.04
